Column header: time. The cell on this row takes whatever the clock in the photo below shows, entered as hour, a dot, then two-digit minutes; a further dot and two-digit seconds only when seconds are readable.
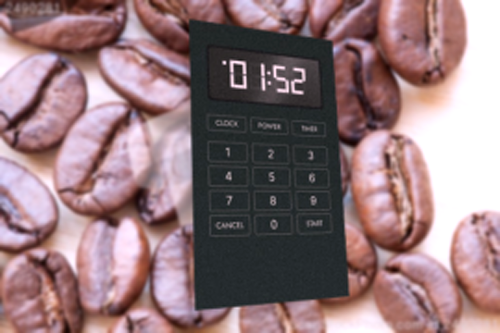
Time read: 1.52
